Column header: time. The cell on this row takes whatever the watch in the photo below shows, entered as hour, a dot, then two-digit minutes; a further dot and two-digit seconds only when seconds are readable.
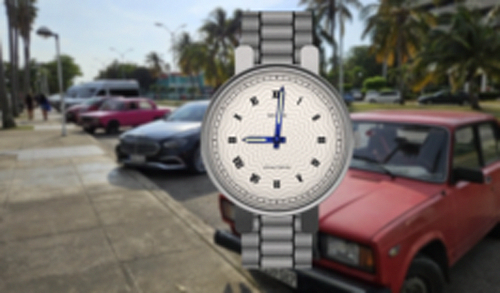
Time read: 9.01
